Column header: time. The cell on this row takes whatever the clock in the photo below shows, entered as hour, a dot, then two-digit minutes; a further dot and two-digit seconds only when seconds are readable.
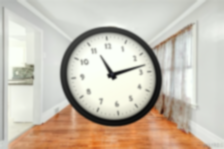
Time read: 11.13
